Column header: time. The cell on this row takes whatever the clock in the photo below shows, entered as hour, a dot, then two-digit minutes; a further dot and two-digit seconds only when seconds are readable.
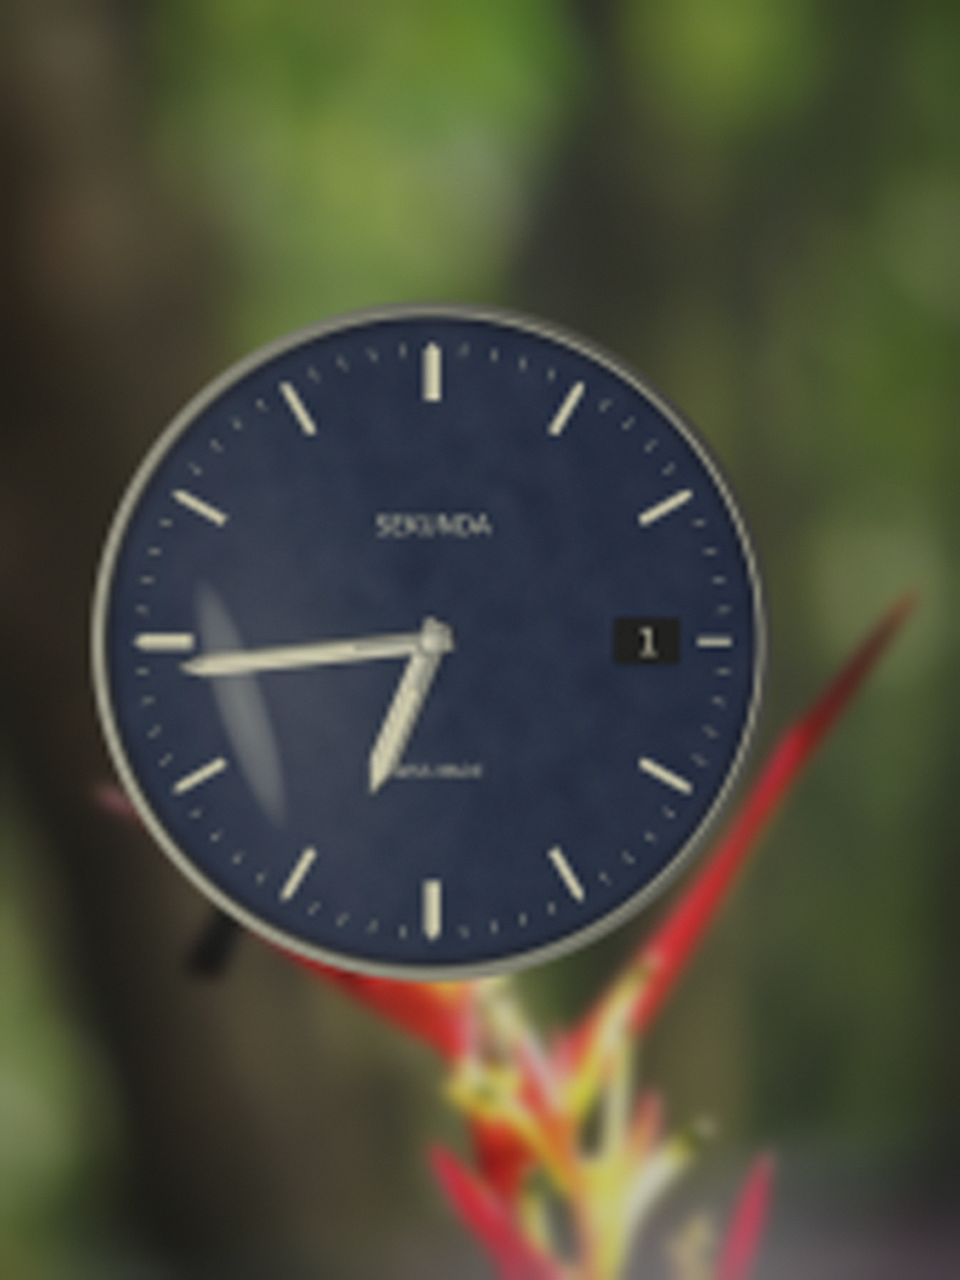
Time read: 6.44
